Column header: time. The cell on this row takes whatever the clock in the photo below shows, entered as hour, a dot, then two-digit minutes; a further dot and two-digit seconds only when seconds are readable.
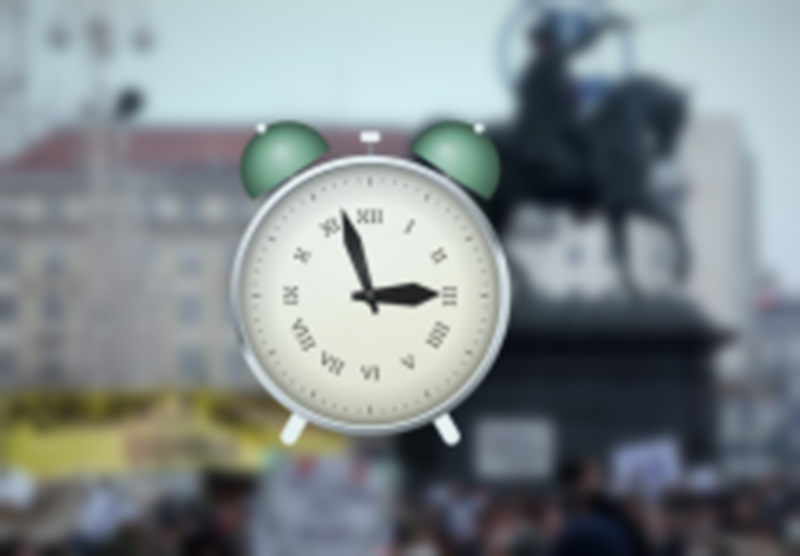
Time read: 2.57
